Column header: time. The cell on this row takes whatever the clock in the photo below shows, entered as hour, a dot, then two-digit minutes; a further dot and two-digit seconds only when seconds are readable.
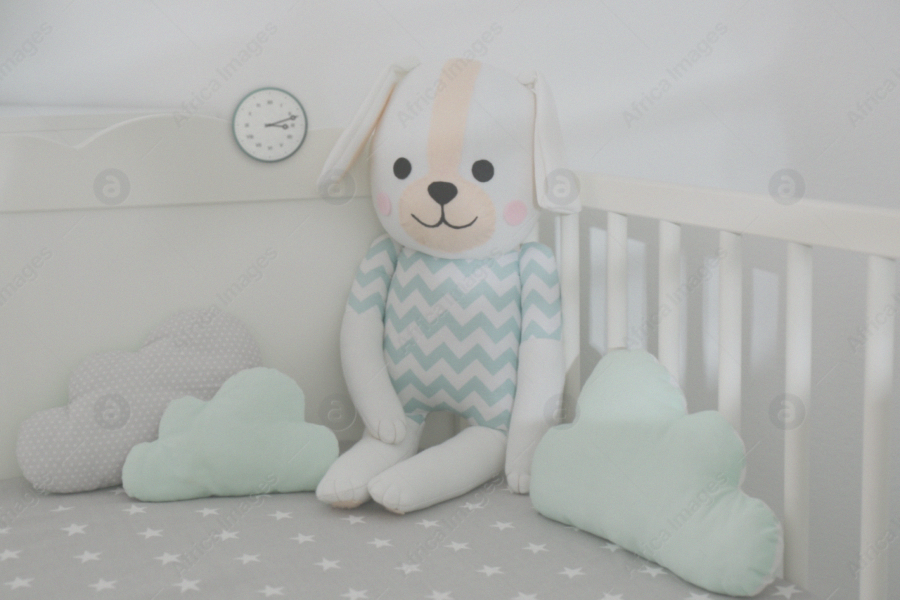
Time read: 3.12
